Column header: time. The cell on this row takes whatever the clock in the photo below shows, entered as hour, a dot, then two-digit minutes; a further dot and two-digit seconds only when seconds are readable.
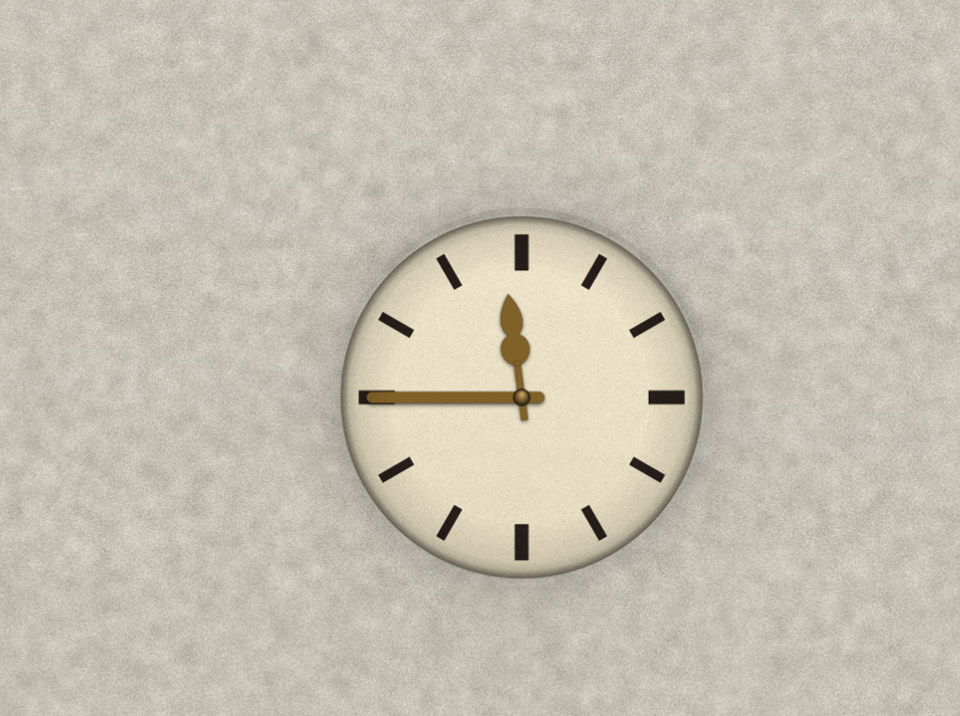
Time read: 11.45
